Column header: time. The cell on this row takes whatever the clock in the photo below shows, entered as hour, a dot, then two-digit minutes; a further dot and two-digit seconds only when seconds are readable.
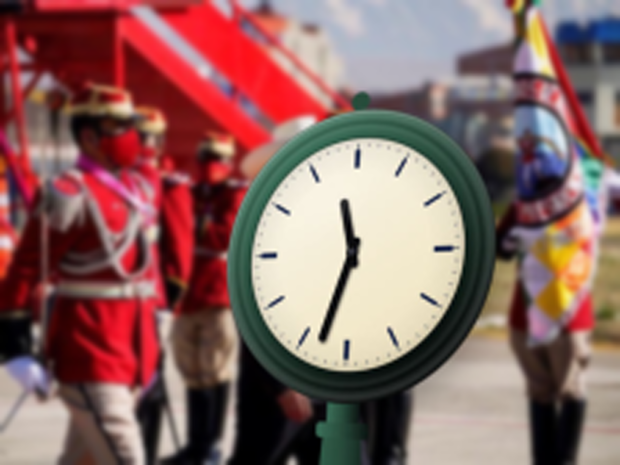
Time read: 11.33
